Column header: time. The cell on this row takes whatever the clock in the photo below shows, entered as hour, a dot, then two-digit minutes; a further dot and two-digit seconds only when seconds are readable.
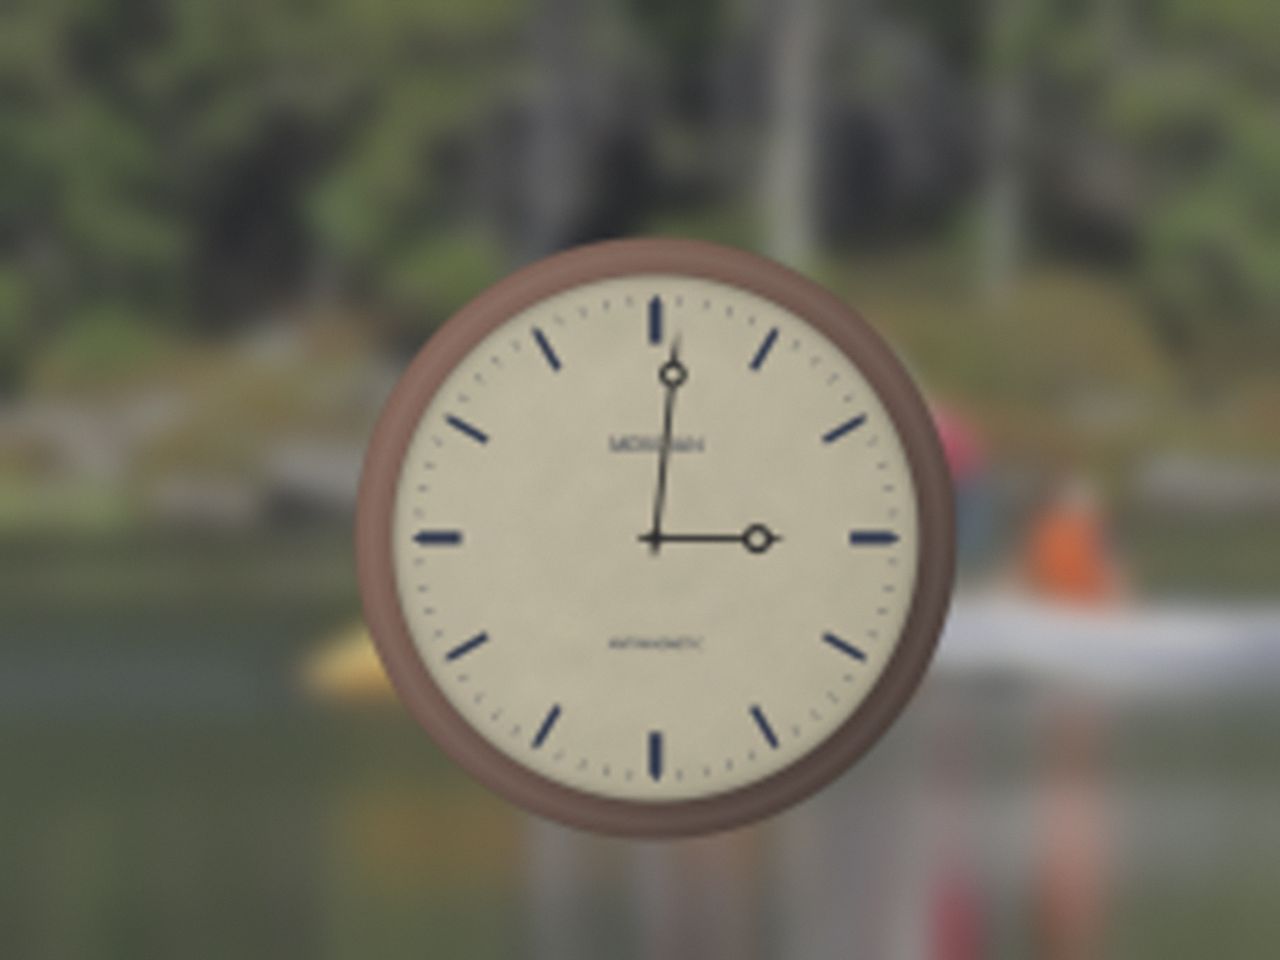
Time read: 3.01
